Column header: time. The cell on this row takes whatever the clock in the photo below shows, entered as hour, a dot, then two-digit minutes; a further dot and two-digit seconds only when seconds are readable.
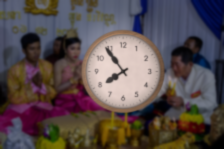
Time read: 7.54
